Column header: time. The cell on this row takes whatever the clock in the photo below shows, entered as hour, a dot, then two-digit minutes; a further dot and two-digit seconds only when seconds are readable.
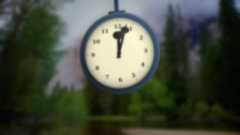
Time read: 12.03
